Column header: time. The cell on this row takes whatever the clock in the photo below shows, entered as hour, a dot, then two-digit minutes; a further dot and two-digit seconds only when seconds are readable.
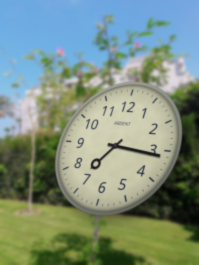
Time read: 7.16
